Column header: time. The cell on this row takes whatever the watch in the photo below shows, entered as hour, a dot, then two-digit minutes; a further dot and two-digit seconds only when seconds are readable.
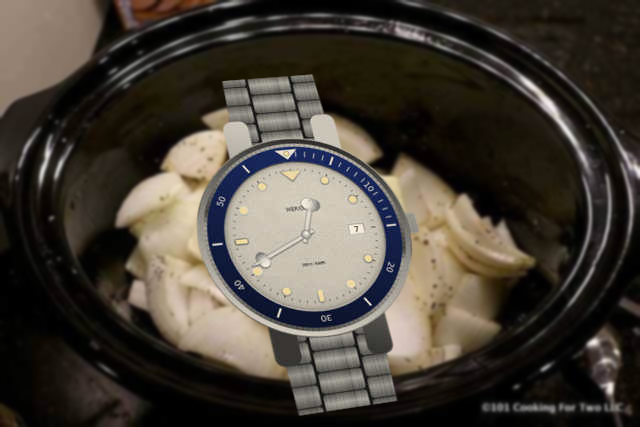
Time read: 12.41
